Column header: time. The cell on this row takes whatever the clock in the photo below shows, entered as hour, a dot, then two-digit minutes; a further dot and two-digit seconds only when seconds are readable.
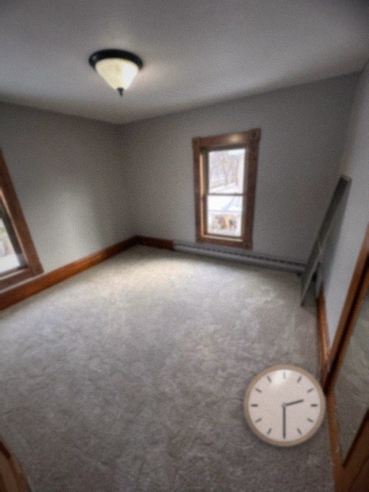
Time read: 2.30
